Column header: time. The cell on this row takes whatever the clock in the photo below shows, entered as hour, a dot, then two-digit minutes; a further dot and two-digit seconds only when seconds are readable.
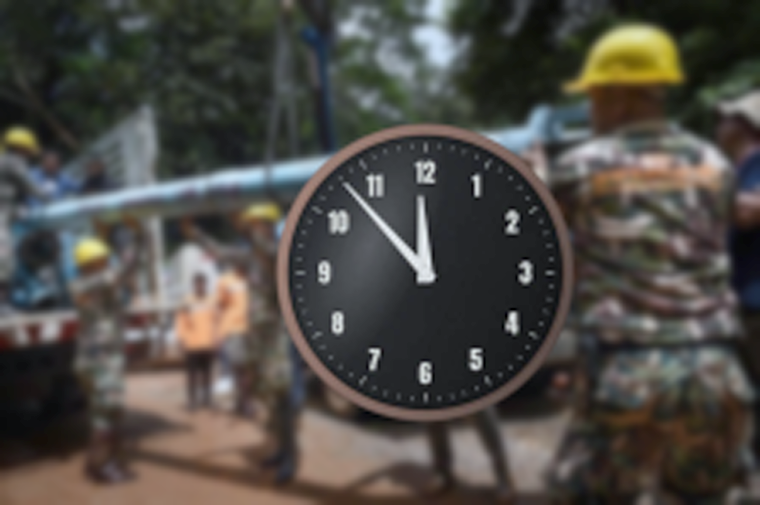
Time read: 11.53
